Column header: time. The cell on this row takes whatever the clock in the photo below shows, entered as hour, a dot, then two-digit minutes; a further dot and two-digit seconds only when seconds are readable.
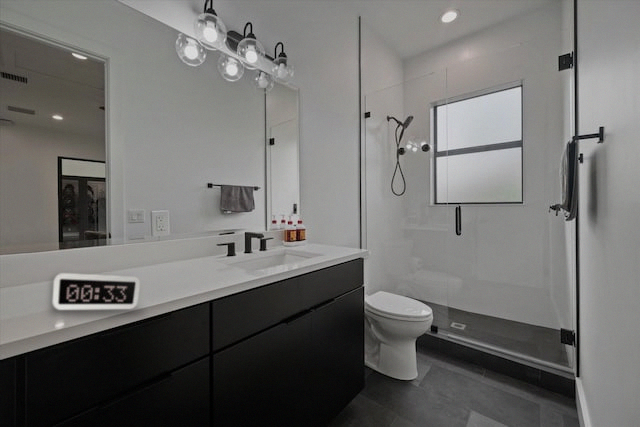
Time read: 0.33
